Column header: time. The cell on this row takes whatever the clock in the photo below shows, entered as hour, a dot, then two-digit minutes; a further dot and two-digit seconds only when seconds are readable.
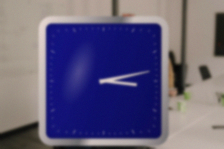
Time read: 3.13
